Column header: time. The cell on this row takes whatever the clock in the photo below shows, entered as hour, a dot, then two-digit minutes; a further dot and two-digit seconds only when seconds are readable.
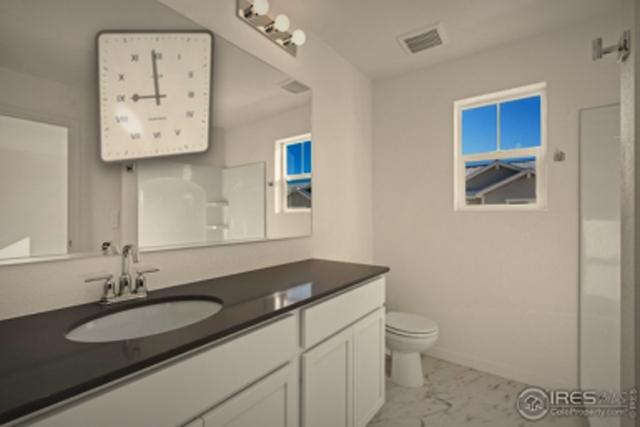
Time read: 8.59
